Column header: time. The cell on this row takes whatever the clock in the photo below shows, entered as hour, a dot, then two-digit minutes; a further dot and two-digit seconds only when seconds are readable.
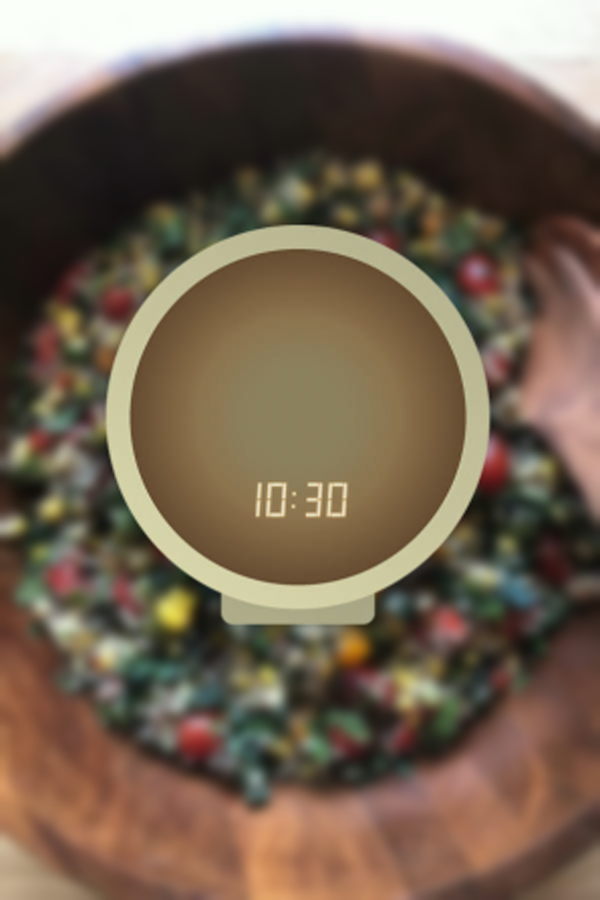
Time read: 10.30
